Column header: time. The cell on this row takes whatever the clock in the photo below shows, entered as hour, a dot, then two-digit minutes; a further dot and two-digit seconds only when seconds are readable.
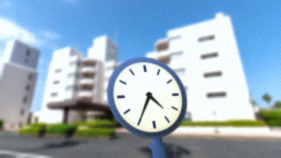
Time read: 4.35
